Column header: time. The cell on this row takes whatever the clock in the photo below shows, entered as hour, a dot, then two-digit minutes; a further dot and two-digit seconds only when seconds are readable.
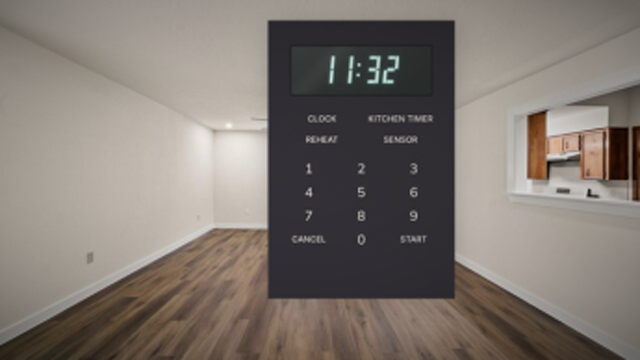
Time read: 11.32
